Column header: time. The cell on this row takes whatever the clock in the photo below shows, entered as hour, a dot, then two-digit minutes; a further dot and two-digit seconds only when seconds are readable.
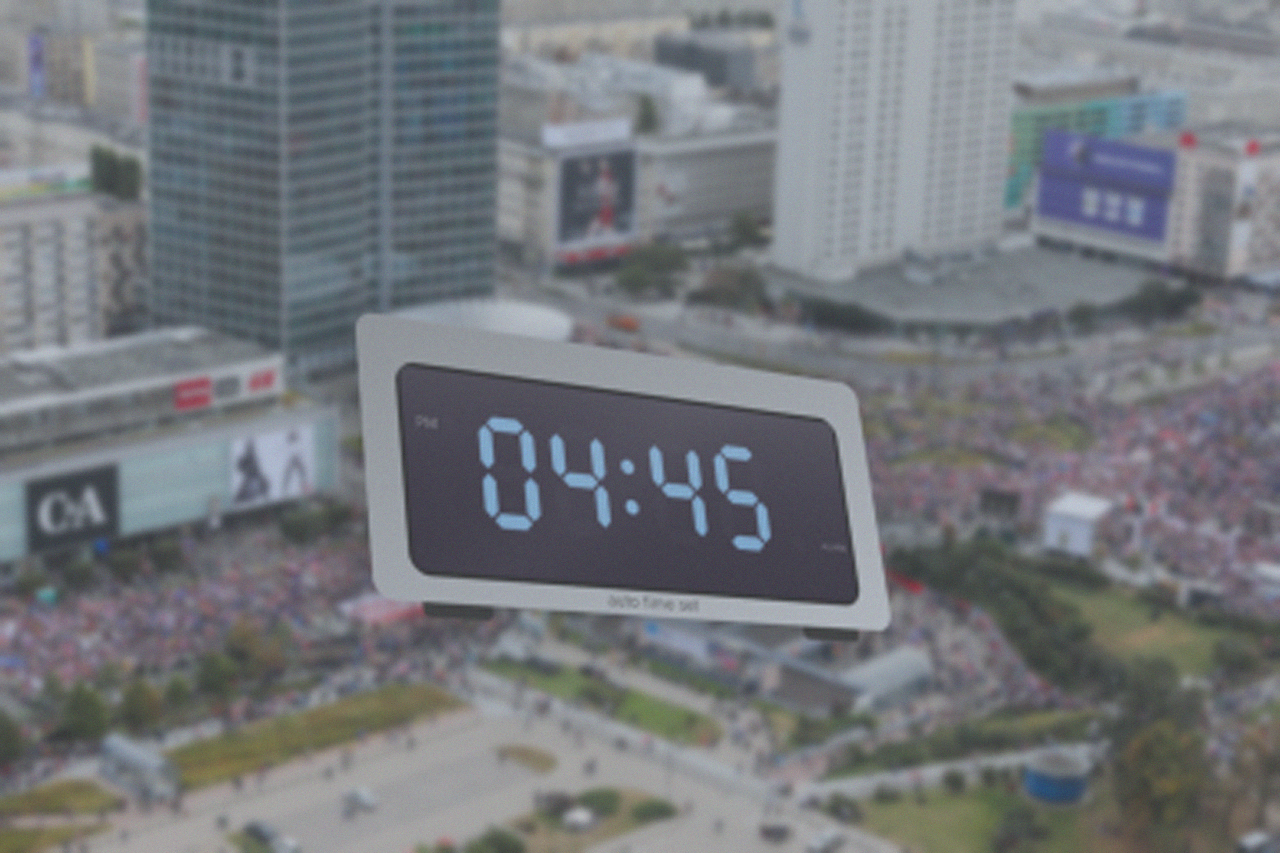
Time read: 4.45
